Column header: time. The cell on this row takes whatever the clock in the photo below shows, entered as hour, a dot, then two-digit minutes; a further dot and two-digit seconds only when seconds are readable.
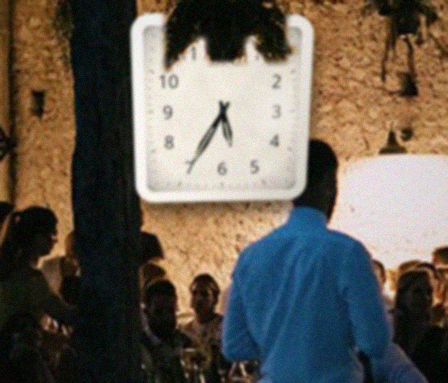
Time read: 5.35
